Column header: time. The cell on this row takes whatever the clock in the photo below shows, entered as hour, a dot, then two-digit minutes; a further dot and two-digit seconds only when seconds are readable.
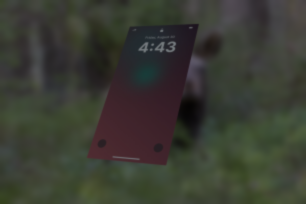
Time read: 4.43
